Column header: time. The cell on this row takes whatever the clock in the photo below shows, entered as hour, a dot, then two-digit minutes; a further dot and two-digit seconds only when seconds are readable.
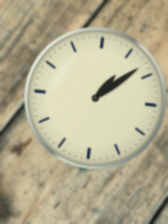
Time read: 1.08
